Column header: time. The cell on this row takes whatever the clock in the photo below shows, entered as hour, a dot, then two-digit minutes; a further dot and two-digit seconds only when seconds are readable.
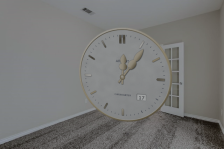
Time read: 12.06
